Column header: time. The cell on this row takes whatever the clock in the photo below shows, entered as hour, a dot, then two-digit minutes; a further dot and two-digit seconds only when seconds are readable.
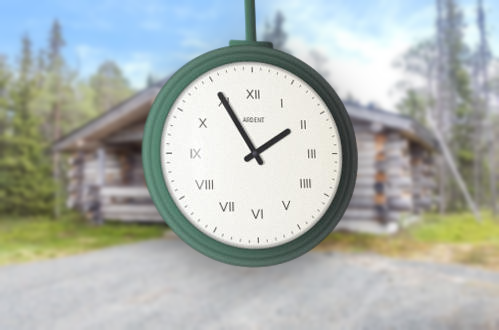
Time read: 1.55
